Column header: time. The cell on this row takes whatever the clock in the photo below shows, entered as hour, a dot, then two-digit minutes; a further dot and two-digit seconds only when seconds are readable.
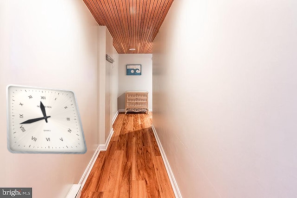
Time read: 11.42
